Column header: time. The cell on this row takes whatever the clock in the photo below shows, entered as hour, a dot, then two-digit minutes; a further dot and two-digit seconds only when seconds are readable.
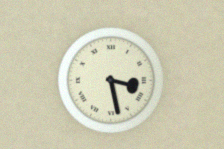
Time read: 3.28
